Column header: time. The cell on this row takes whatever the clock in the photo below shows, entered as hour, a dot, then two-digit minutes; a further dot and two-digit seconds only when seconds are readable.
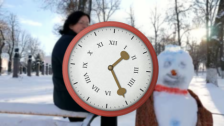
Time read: 1.25
